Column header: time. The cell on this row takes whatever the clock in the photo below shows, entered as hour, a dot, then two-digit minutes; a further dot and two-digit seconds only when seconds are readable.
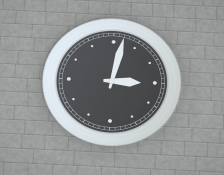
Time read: 3.02
